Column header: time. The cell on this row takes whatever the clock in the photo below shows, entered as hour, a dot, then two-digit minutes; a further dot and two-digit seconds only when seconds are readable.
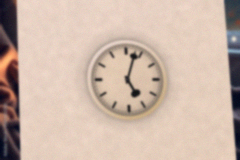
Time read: 5.03
